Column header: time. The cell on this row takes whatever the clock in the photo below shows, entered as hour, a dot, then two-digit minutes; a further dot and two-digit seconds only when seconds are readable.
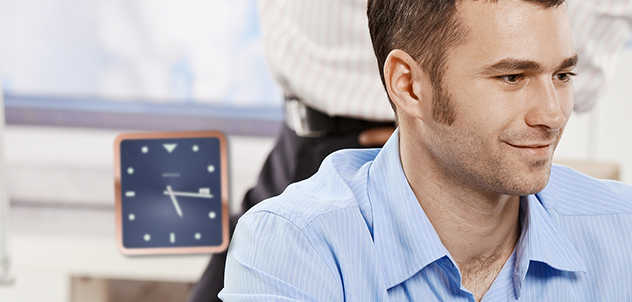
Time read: 5.16
